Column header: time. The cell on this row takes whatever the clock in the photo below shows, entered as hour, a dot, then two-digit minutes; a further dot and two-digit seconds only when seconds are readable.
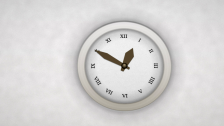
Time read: 12.50
